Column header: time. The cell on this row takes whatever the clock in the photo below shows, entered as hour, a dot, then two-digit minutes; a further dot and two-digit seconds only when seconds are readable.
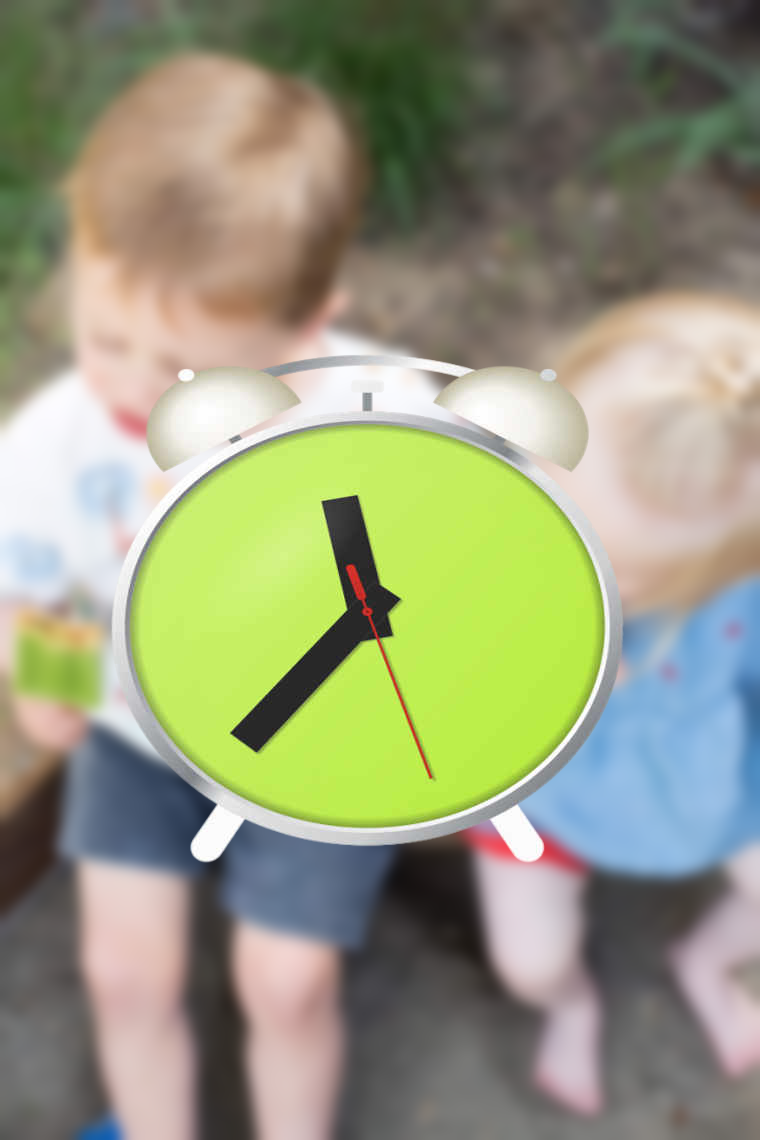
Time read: 11.36.27
